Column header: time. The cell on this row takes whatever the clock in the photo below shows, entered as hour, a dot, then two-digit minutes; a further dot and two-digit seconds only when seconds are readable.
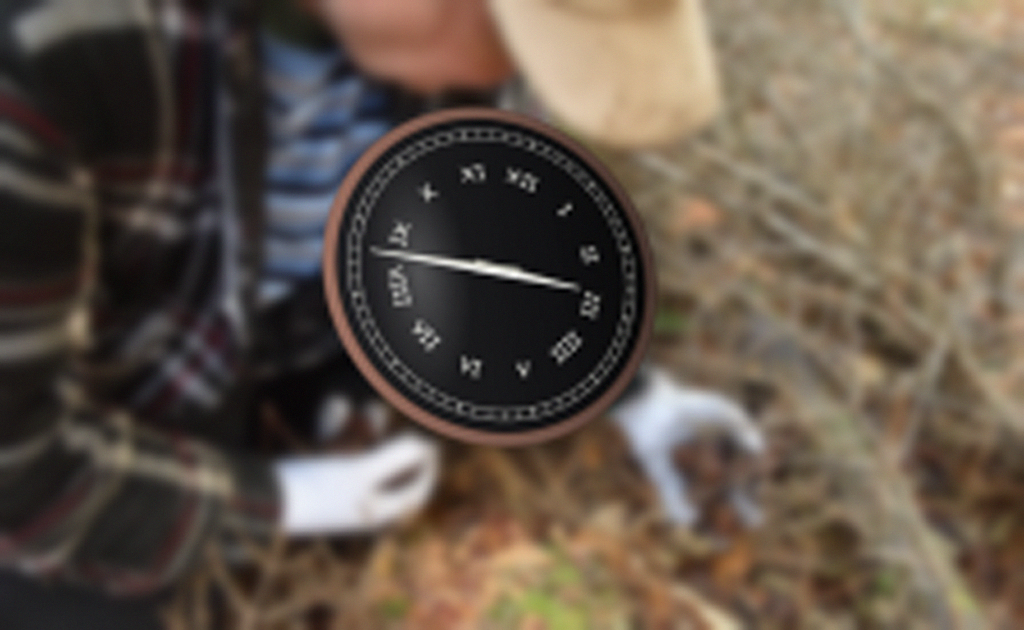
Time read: 2.43
